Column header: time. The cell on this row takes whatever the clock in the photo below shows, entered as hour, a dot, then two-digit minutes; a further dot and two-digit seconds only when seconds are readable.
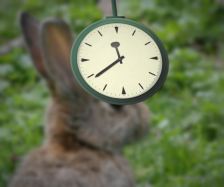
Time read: 11.39
